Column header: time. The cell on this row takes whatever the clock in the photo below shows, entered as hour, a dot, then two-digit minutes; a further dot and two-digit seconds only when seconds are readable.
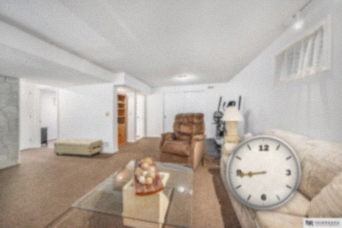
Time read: 8.44
